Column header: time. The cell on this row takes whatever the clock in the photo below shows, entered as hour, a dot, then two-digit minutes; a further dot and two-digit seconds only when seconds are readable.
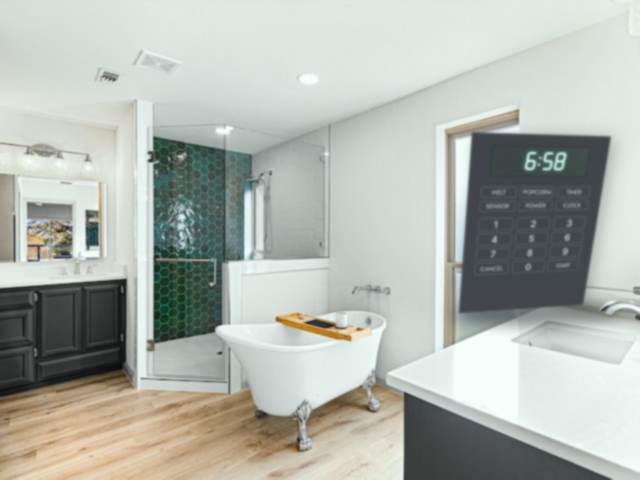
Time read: 6.58
